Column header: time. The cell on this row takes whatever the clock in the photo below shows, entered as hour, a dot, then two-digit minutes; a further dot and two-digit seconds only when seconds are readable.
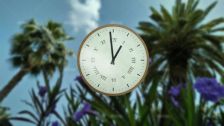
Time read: 12.59
